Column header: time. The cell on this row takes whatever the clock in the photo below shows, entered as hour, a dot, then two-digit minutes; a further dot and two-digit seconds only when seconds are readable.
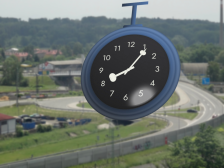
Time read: 8.06
